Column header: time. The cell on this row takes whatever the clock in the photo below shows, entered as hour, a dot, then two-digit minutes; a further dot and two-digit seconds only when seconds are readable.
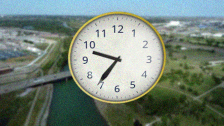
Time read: 9.36
